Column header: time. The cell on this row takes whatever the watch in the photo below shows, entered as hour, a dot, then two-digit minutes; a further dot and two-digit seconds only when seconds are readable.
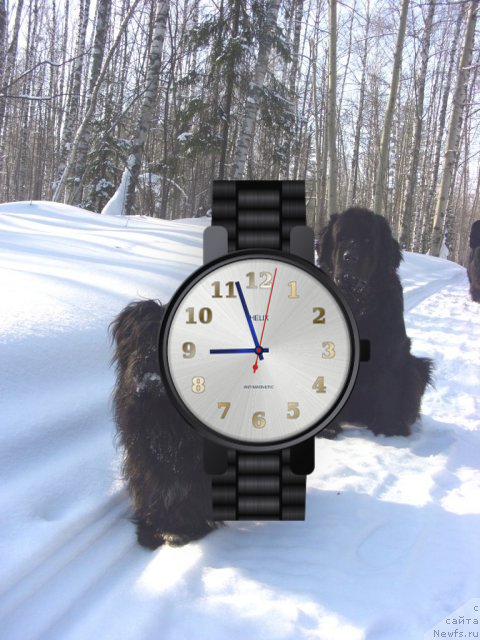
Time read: 8.57.02
